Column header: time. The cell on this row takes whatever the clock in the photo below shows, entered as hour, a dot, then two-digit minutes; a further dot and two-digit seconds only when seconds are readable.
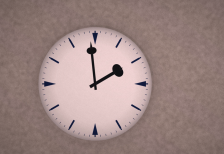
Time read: 1.59
